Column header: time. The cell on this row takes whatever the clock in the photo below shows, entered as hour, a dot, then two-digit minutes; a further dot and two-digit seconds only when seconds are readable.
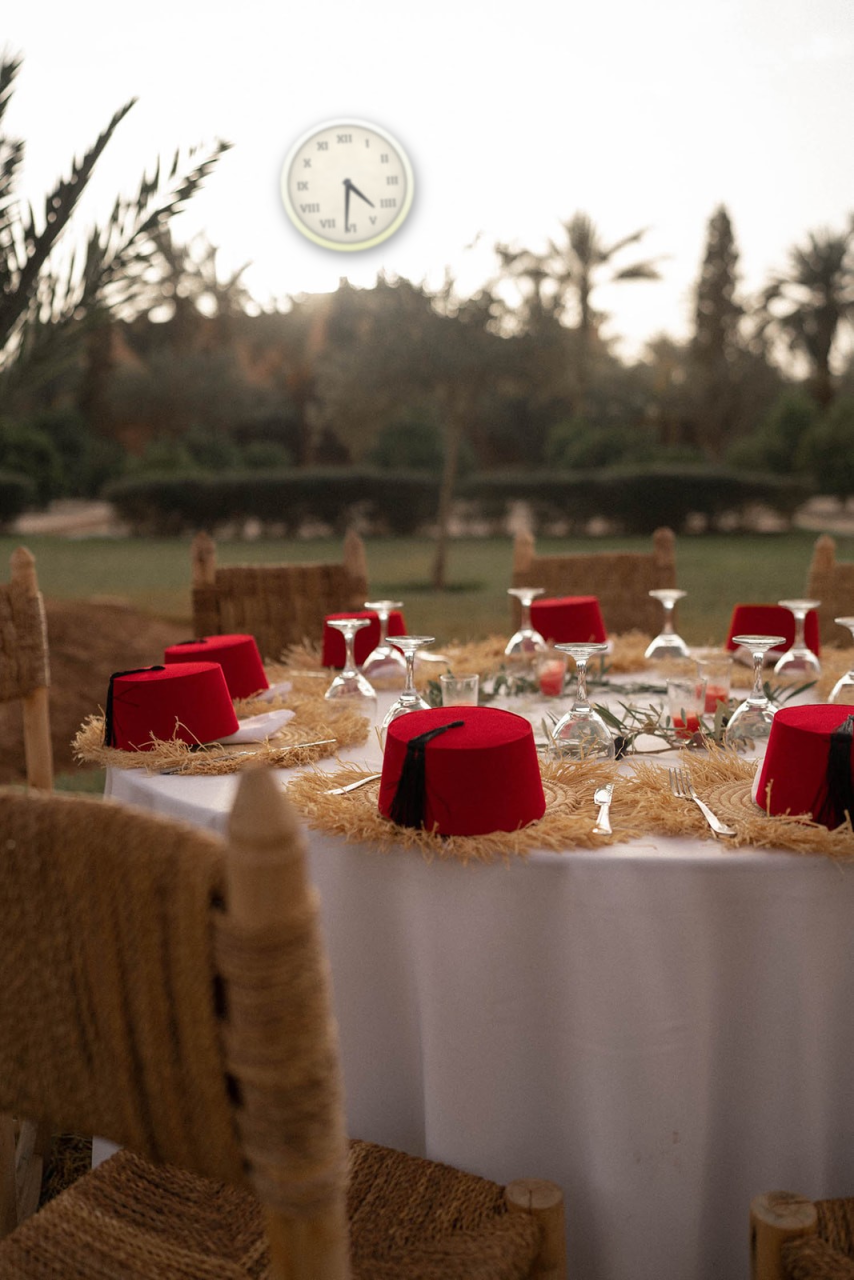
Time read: 4.31
